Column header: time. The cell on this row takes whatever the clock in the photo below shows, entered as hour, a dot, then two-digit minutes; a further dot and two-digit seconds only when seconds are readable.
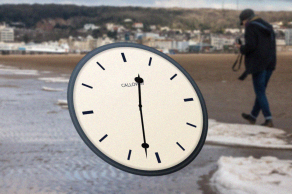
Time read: 12.32
